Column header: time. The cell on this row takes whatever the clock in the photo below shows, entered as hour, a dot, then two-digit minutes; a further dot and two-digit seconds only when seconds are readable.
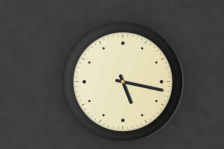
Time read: 5.17
